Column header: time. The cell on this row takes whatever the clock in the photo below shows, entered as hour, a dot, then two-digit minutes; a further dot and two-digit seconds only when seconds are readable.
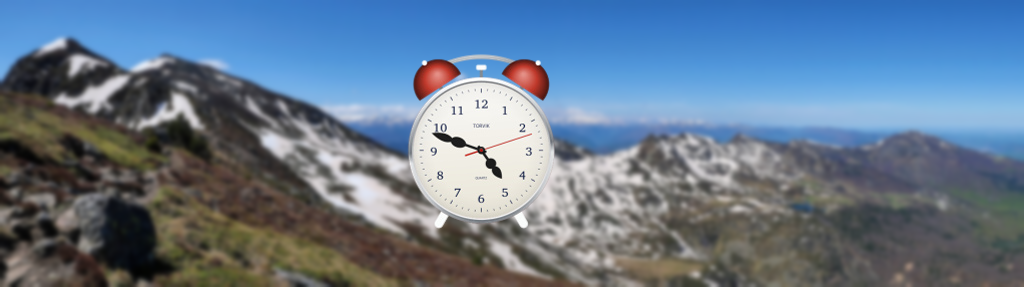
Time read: 4.48.12
